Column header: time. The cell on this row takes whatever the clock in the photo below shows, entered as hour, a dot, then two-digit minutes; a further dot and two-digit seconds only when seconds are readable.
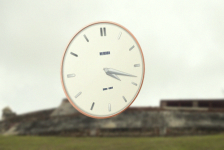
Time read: 4.18
